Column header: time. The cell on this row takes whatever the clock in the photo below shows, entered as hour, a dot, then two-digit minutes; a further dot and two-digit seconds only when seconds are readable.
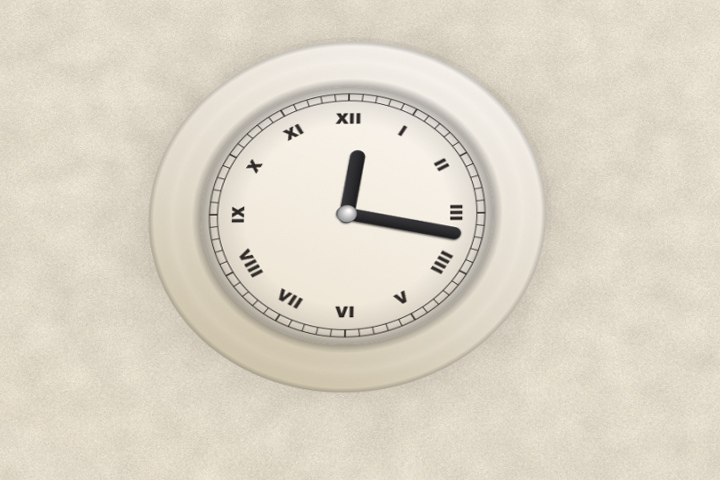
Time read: 12.17
